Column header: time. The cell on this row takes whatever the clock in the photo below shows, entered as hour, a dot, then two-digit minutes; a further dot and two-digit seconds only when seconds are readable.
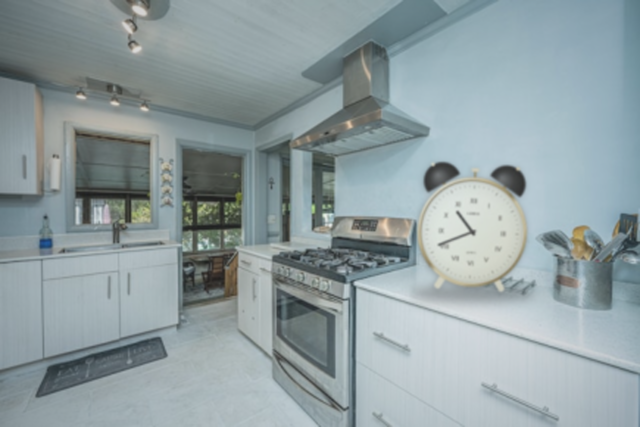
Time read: 10.41
